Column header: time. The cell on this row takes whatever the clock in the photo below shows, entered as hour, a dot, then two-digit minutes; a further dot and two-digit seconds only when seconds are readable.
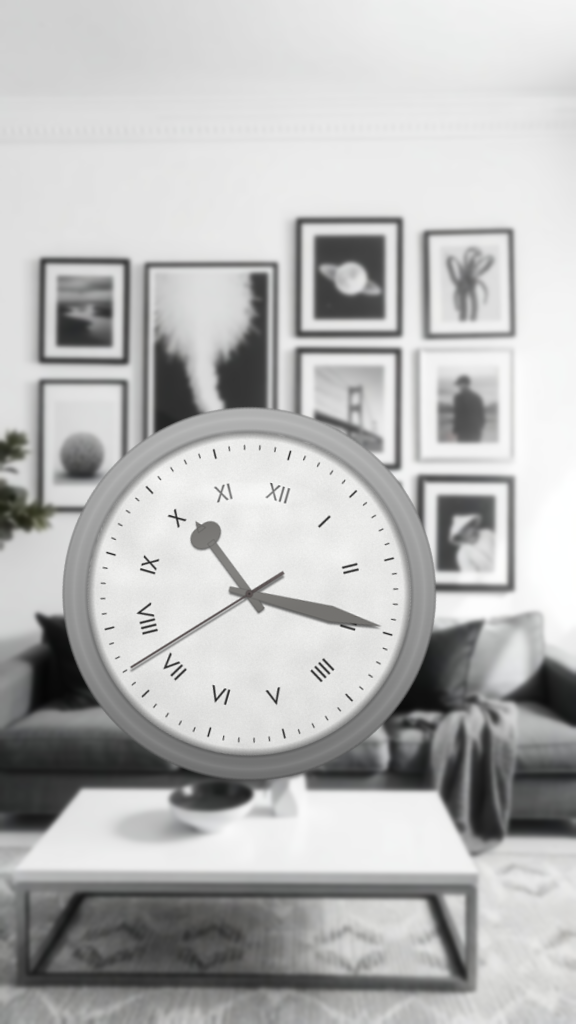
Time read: 10.14.37
